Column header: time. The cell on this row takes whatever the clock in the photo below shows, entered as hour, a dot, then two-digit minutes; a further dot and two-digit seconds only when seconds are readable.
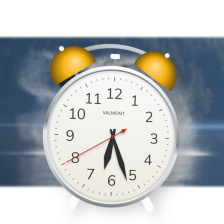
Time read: 6.26.40
